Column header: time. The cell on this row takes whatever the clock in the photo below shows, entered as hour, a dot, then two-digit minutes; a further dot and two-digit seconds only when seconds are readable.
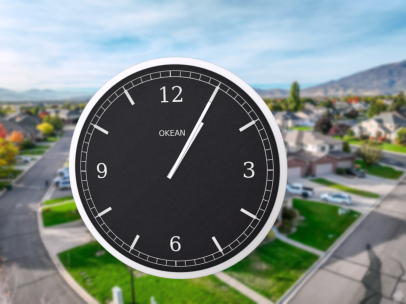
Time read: 1.05
